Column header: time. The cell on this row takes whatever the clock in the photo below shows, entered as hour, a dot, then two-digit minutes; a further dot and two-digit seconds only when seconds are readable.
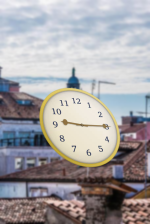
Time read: 9.15
